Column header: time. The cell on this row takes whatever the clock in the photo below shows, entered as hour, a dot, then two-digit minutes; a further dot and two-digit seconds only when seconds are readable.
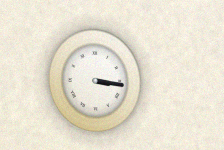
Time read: 3.16
